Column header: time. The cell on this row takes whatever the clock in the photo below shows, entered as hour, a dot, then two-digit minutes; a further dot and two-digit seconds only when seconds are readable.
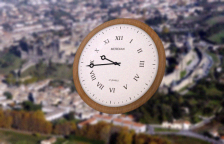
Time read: 9.44
